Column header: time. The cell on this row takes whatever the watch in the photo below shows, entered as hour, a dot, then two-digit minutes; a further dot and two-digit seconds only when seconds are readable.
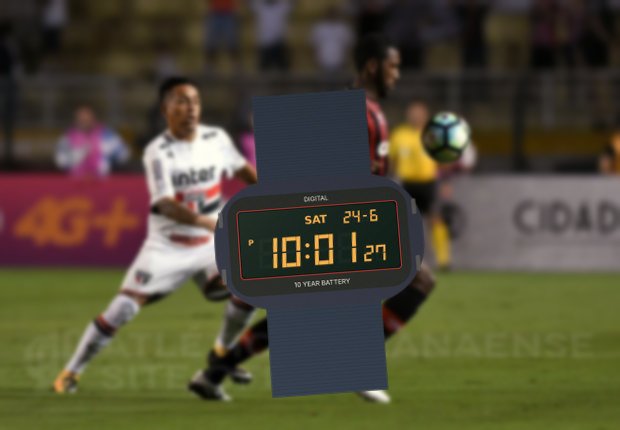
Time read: 10.01.27
